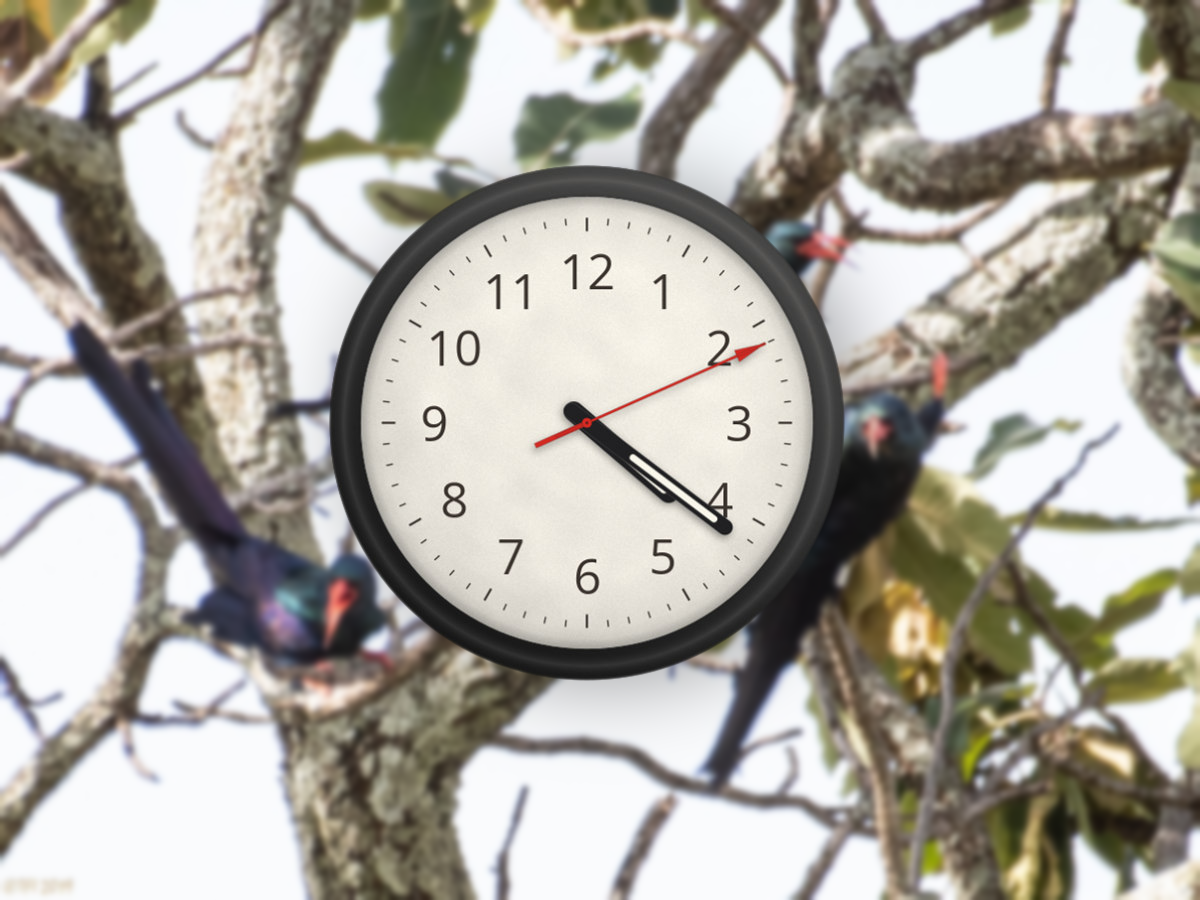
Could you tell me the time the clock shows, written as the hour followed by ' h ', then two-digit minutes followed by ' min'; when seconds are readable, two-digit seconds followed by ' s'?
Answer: 4 h 21 min 11 s
